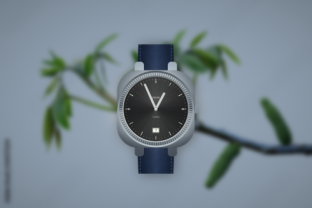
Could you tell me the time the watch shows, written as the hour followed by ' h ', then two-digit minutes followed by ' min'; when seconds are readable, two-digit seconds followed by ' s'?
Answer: 12 h 56 min
